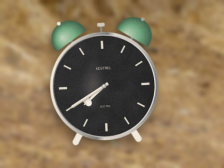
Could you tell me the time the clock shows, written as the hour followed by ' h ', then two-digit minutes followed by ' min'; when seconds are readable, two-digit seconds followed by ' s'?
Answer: 7 h 40 min
